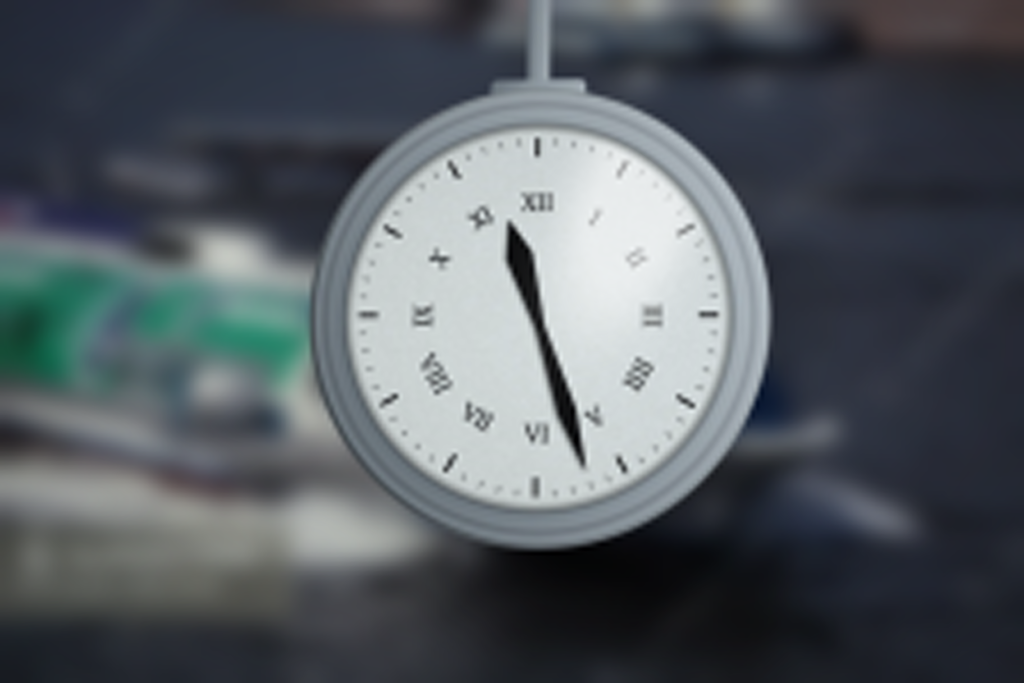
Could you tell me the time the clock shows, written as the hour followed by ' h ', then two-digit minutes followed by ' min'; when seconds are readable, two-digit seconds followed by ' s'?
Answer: 11 h 27 min
